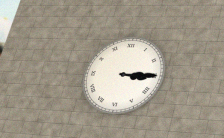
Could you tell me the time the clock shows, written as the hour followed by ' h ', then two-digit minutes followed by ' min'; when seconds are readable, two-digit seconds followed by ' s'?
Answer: 3 h 15 min
